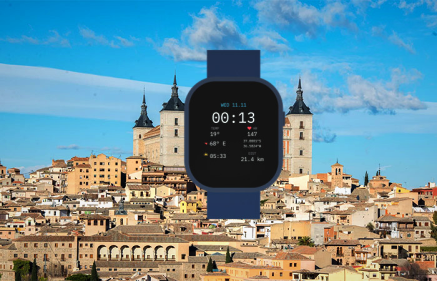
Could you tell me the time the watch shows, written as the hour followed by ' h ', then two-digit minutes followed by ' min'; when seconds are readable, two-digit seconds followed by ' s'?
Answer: 0 h 13 min
